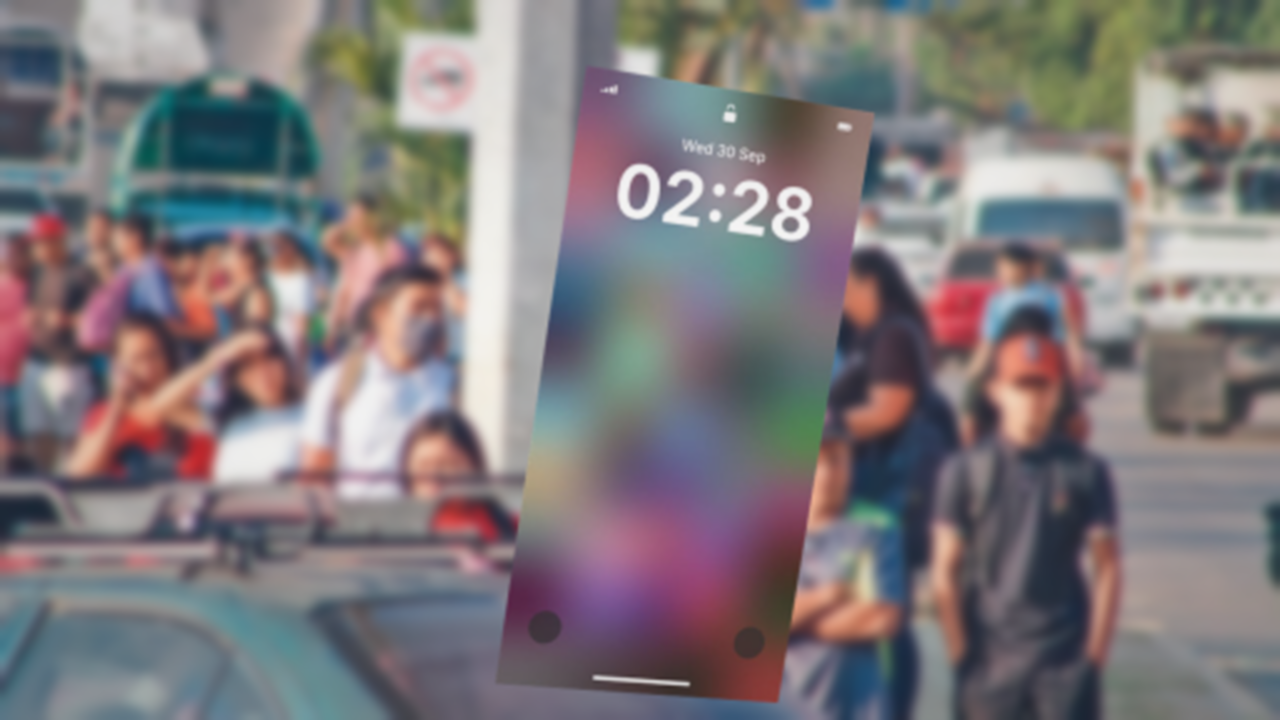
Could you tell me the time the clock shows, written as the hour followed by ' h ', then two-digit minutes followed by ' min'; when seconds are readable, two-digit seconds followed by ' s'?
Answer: 2 h 28 min
